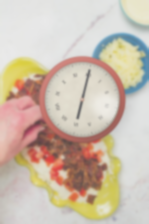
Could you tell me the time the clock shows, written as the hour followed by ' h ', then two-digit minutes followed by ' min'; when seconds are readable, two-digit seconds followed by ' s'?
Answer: 6 h 00 min
